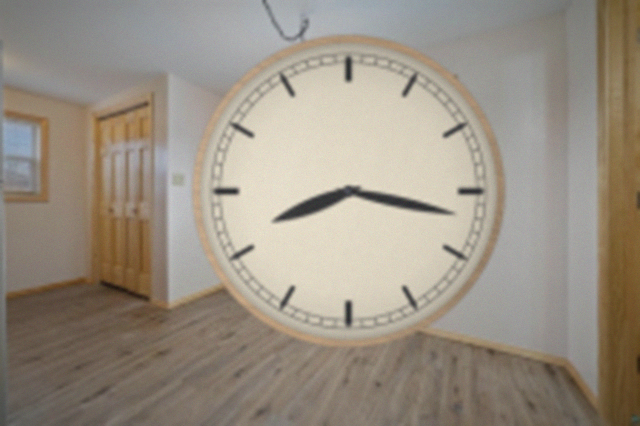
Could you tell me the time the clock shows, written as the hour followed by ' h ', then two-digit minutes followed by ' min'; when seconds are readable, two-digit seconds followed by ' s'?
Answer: 8 h 17 min
